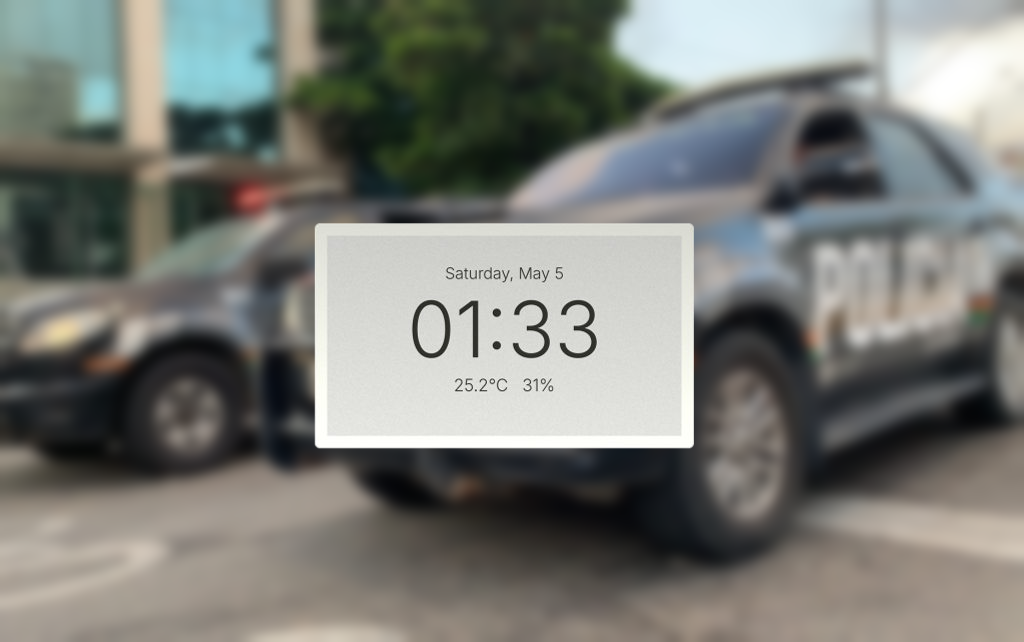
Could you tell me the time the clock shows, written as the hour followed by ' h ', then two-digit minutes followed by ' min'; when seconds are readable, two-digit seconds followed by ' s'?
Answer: 1 h 33 min
